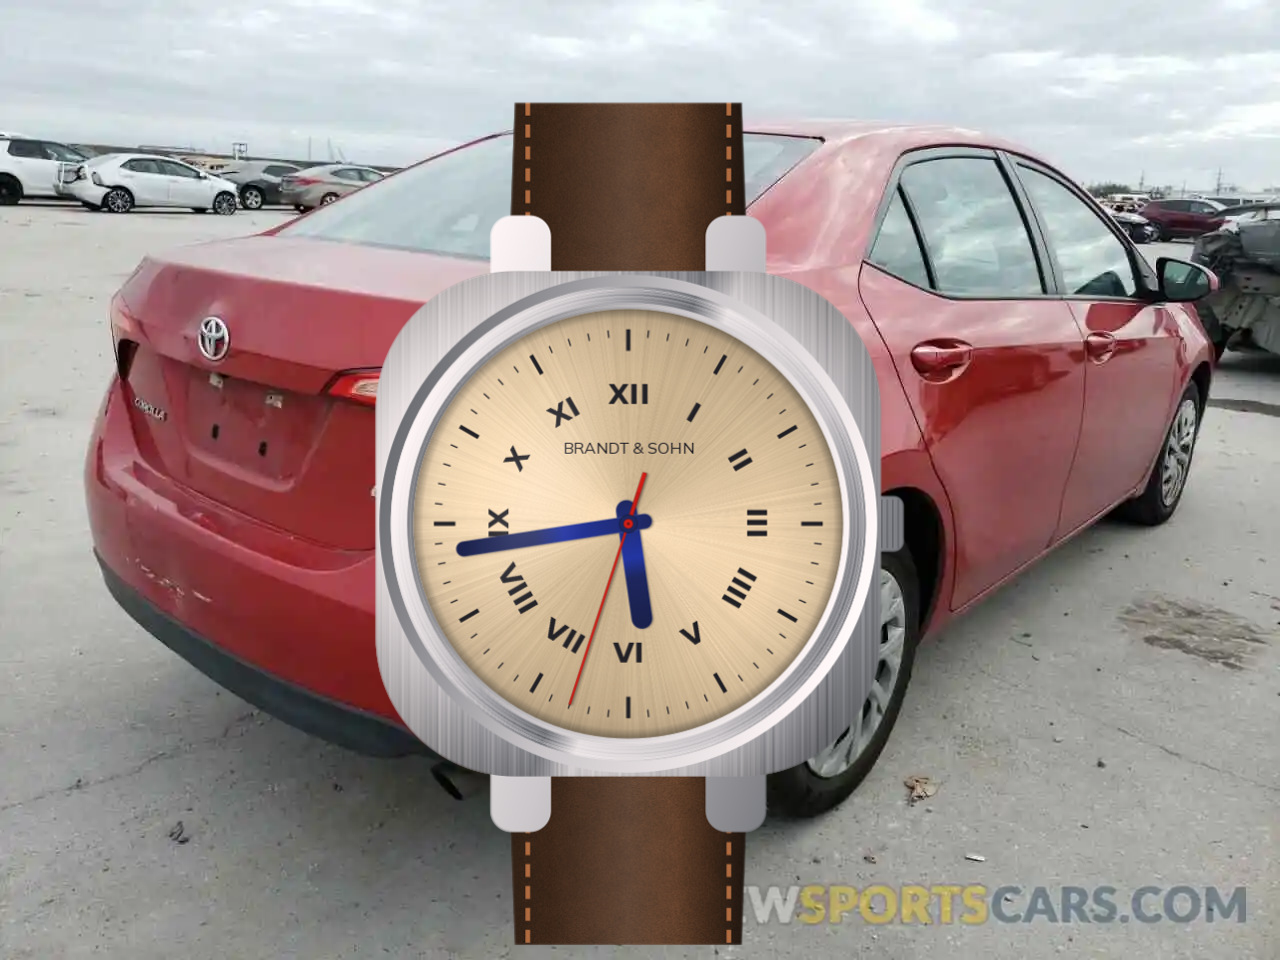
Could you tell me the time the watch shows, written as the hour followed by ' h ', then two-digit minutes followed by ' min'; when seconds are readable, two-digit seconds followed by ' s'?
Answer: 5 h 43 min 33 s
